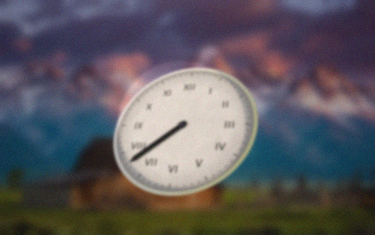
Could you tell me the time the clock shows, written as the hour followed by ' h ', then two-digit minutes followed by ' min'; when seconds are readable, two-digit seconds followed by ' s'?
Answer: 7 h 38 min
